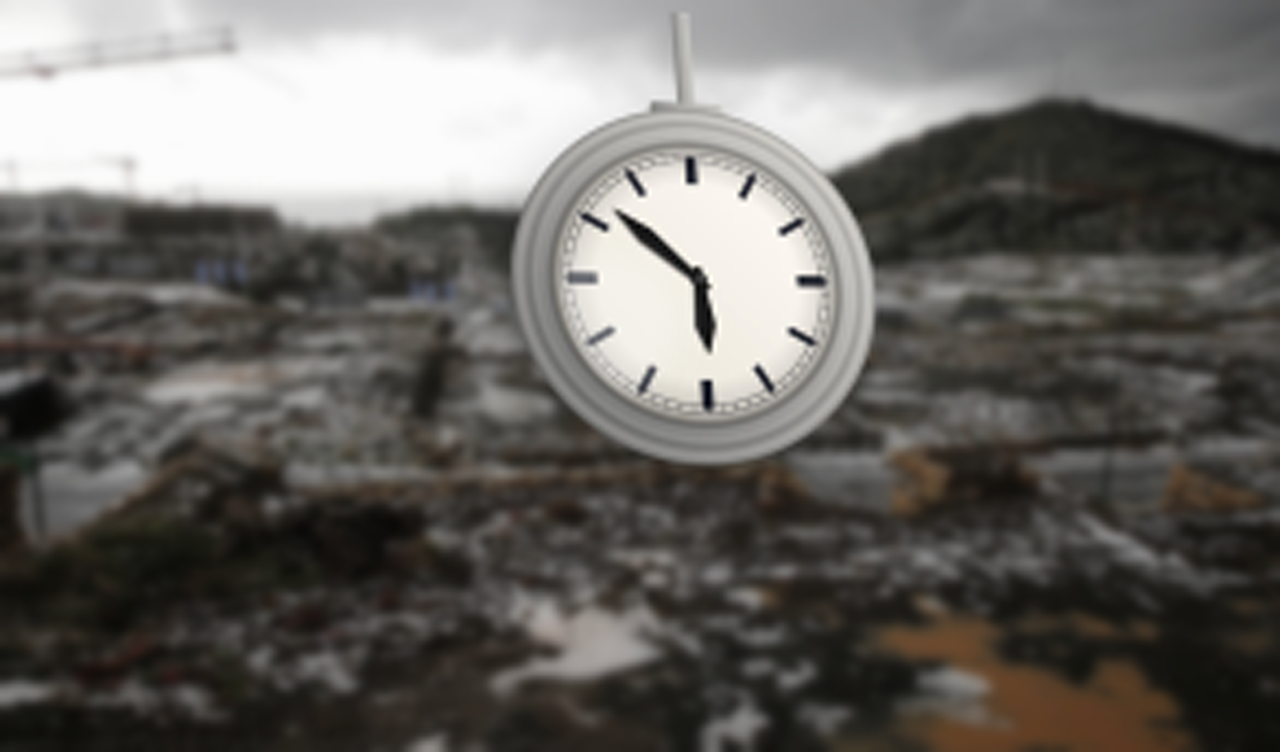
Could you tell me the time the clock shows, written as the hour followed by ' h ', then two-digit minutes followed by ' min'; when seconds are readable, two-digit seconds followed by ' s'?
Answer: 5 h 52 min
